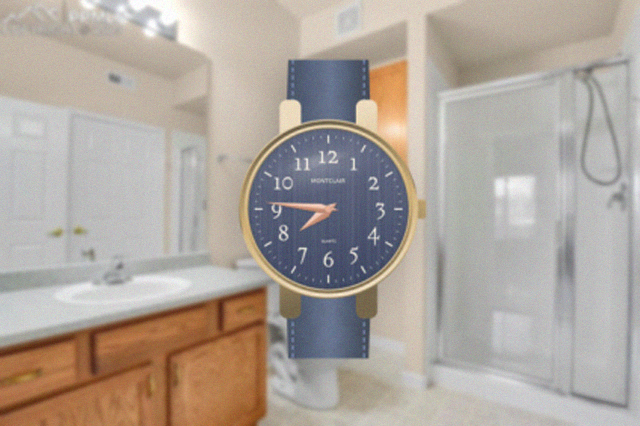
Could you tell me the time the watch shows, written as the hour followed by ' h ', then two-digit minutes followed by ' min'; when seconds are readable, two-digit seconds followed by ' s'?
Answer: 7 h 46 min
